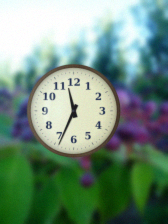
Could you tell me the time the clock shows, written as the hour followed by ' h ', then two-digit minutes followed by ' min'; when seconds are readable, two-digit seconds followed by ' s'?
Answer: 11 h 34 min
